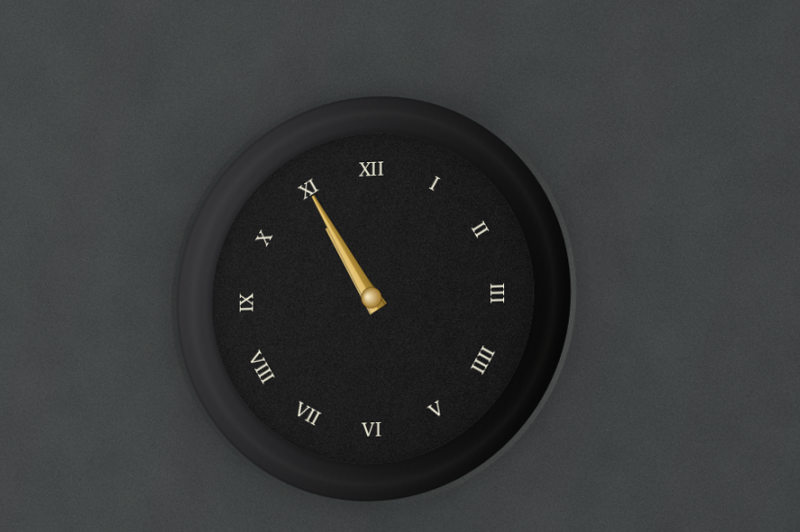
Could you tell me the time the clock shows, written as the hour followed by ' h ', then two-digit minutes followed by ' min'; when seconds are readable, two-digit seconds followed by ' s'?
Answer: 10 h 55 min
